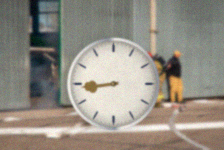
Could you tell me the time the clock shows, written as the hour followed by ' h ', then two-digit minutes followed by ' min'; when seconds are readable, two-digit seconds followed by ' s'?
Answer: 8 h 44 min
